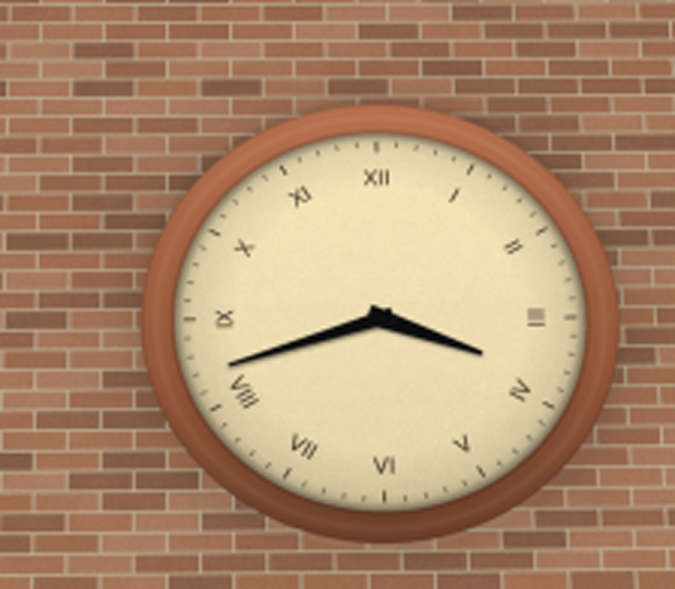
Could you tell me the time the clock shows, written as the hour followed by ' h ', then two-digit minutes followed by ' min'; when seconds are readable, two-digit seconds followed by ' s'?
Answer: 3 h 42 min
